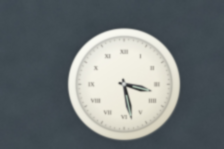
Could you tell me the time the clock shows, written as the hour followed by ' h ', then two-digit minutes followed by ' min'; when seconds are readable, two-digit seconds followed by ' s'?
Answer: 3 h 28 min
